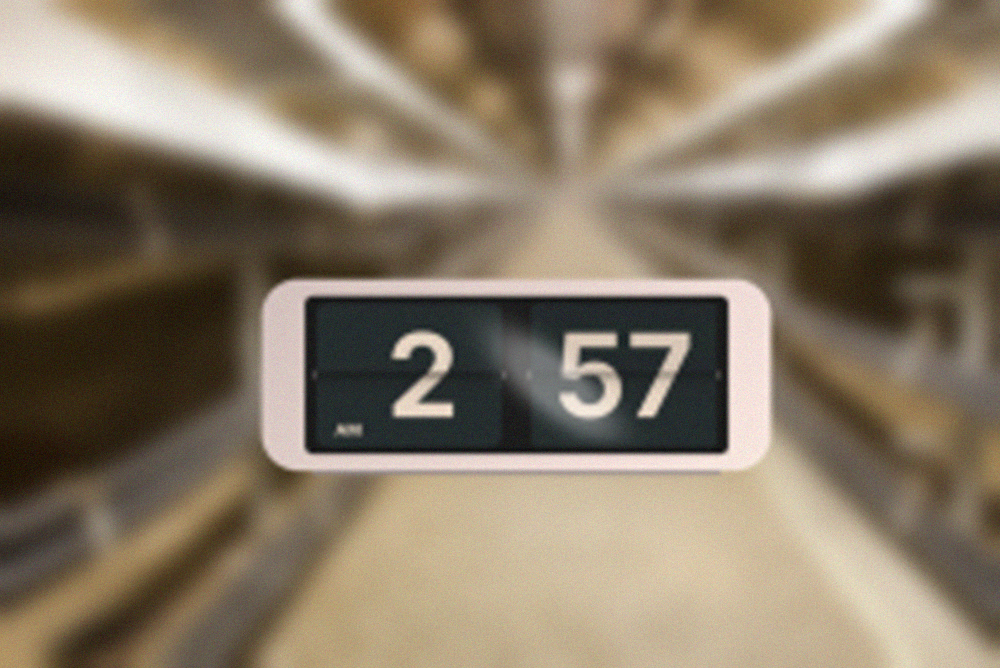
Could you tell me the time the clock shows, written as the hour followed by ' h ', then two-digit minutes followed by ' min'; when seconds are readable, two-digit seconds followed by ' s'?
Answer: 2 h 57 min
